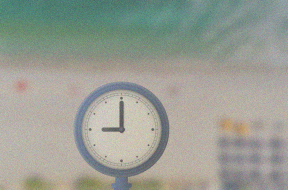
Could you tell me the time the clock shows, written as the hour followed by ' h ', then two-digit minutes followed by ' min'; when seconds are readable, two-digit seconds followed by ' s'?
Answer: 9 h 00 min
